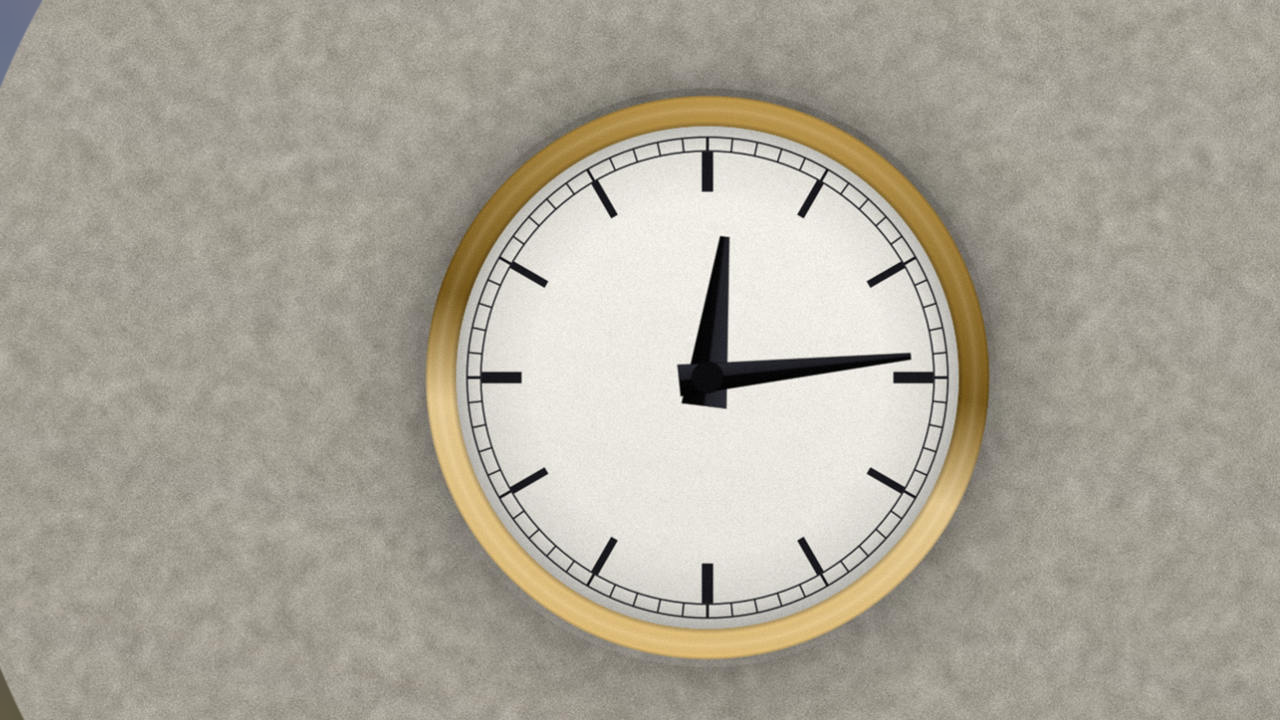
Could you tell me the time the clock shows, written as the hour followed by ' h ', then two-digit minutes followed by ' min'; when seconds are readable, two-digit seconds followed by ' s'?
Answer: 12 h 14 min
